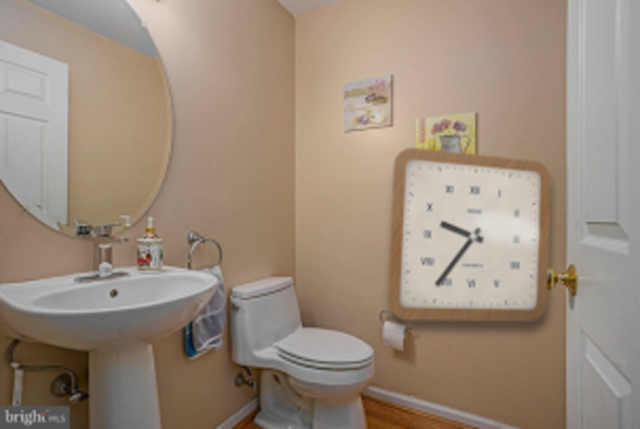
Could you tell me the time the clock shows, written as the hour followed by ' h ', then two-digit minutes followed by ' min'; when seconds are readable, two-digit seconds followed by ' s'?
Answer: 9 h 36 min
